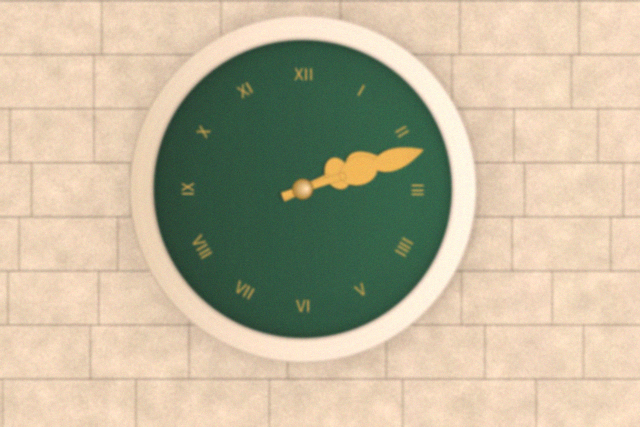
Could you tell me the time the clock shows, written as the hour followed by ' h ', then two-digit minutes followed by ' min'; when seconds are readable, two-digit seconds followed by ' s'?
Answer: 2 h 12 min
